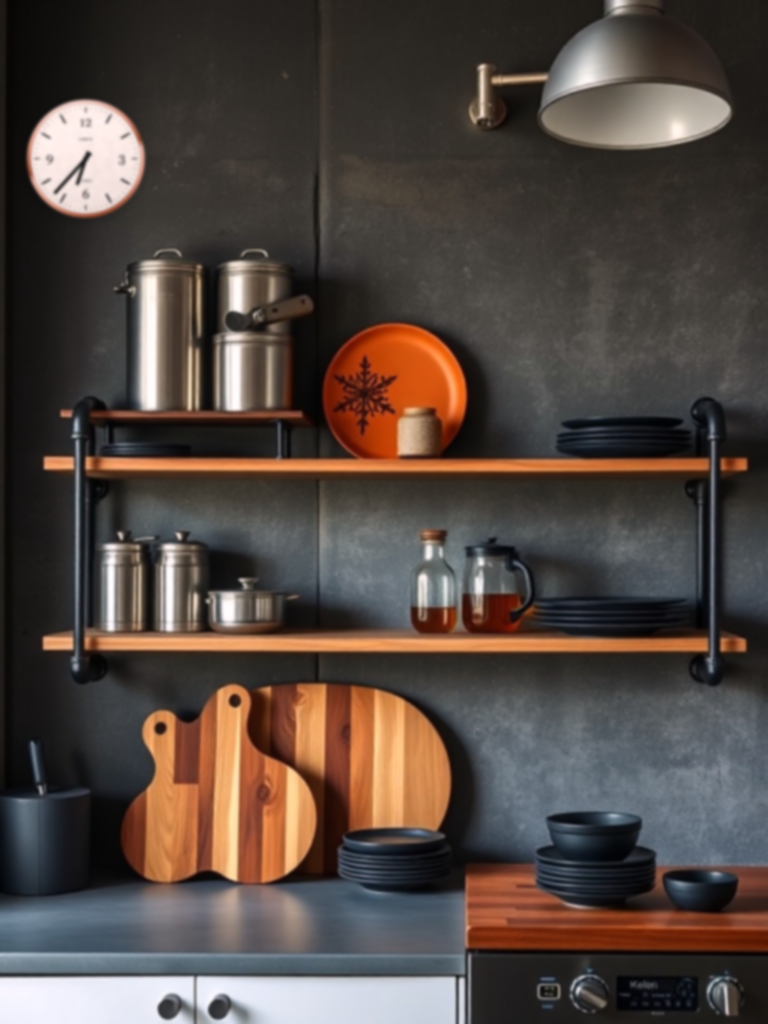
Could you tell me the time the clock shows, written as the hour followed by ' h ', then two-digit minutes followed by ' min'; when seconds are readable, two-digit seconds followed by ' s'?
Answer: 6 h 37 min
